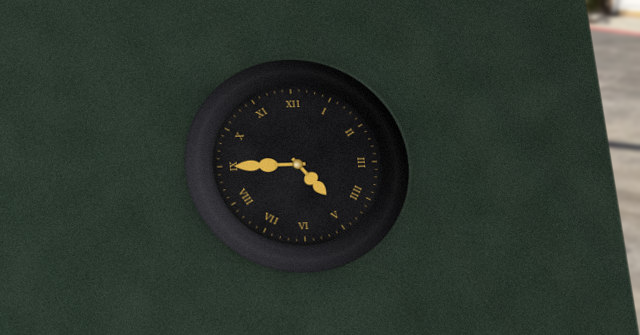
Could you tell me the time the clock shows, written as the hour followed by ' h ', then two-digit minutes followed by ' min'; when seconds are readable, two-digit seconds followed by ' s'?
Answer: 4 h 45 min
